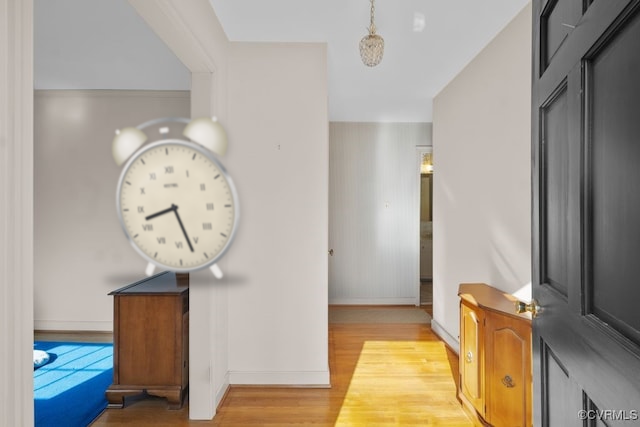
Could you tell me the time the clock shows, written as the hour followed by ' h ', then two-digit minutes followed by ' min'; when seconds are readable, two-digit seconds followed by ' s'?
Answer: 8 h 27 min
